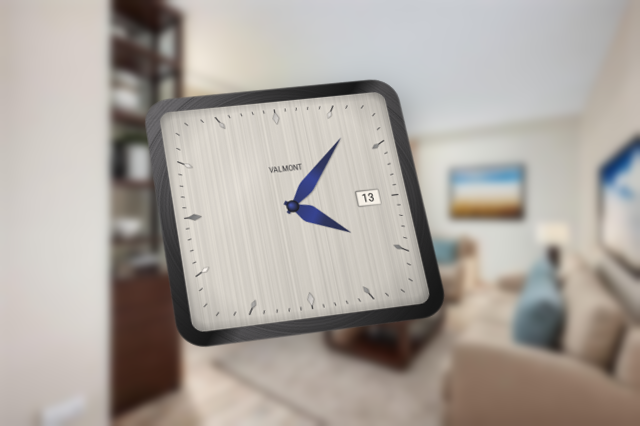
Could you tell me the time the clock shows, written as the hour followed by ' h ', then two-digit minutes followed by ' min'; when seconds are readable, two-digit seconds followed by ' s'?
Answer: 4 h 07 min
